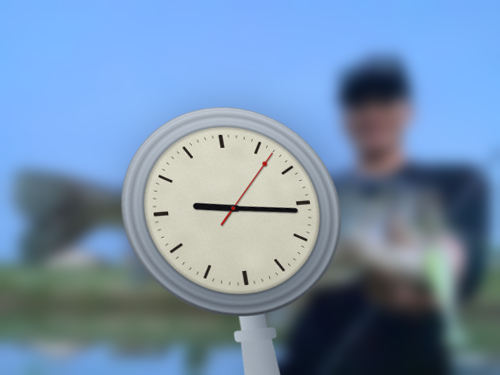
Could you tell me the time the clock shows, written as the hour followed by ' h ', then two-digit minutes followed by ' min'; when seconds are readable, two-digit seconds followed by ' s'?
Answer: 9 h 16 min 07 s
